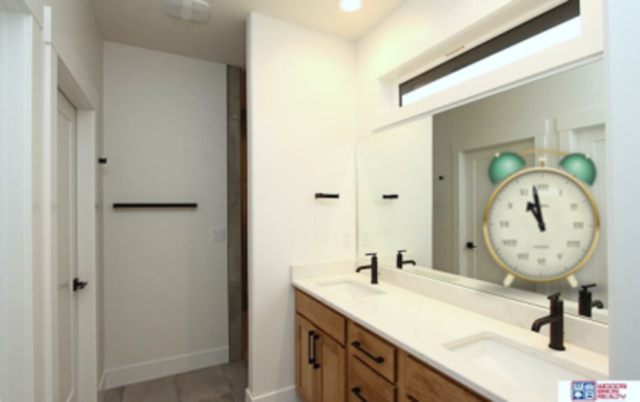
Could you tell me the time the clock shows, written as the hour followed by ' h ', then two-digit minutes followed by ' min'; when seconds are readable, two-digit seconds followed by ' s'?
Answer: 10 h 58 min
